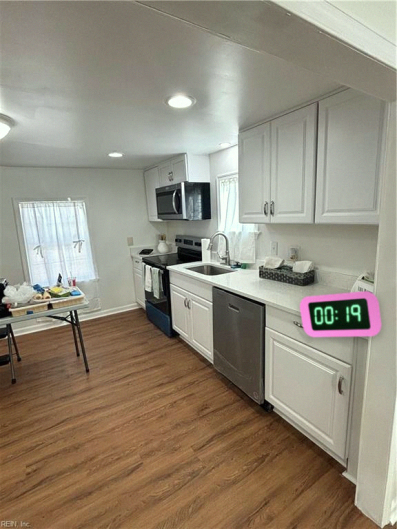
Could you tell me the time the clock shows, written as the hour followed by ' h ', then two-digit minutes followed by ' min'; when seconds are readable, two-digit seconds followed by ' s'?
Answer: 0 h 19 min
